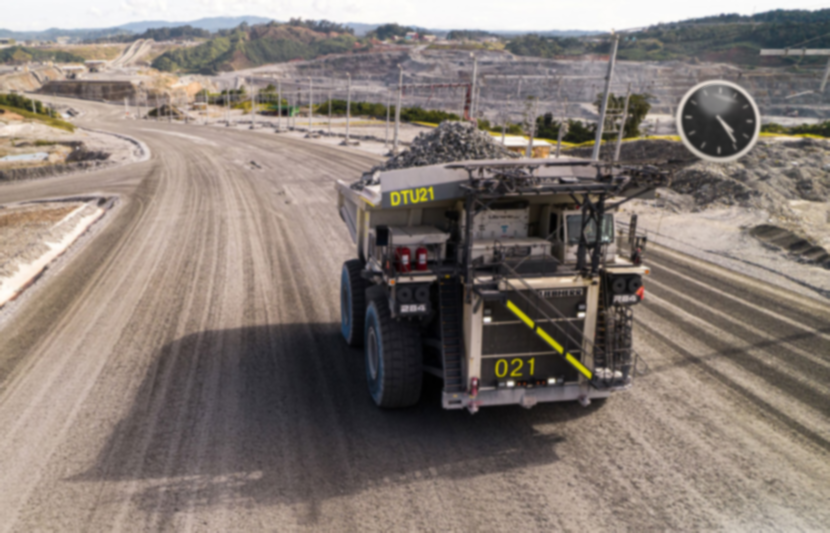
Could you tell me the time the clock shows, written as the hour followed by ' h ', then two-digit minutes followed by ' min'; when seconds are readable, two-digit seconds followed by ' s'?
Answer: 4 h 24 min
